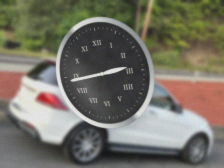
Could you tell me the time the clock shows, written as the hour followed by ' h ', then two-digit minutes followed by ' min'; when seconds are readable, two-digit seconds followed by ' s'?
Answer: 2 h 44 min
